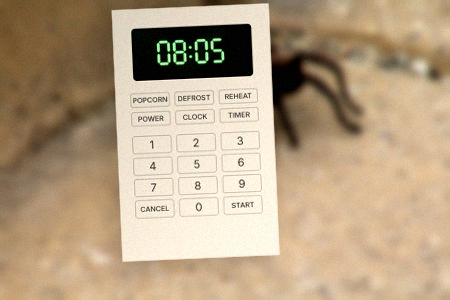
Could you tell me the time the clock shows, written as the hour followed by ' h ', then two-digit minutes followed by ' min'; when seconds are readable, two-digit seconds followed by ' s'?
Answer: 8 h 05 min
